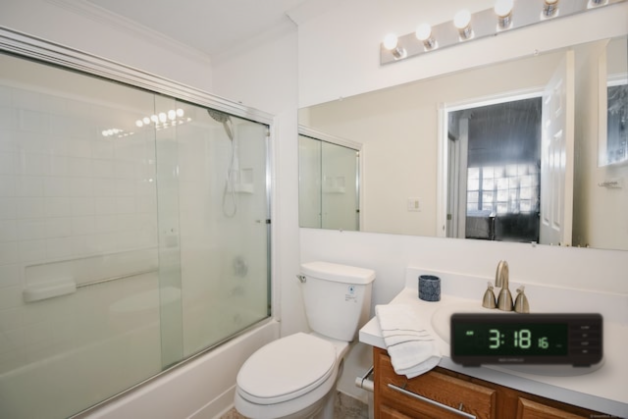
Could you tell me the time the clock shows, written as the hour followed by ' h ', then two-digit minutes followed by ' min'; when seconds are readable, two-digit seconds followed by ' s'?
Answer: 3 h 18 min
